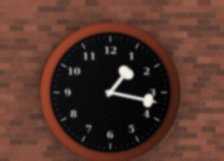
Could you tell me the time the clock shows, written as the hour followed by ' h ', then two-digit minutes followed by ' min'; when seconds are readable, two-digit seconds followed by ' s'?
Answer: 1 h 17 min
